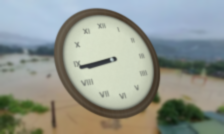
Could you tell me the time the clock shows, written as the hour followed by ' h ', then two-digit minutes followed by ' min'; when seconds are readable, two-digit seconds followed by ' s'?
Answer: 8 h 44 min
